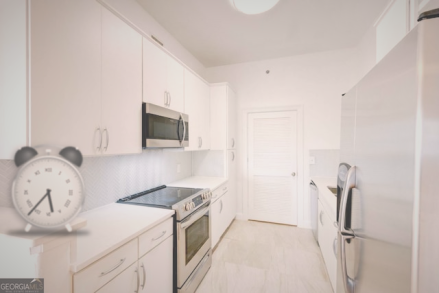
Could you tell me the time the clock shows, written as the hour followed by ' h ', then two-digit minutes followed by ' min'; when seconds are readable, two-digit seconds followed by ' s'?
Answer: 5 h 37 min
